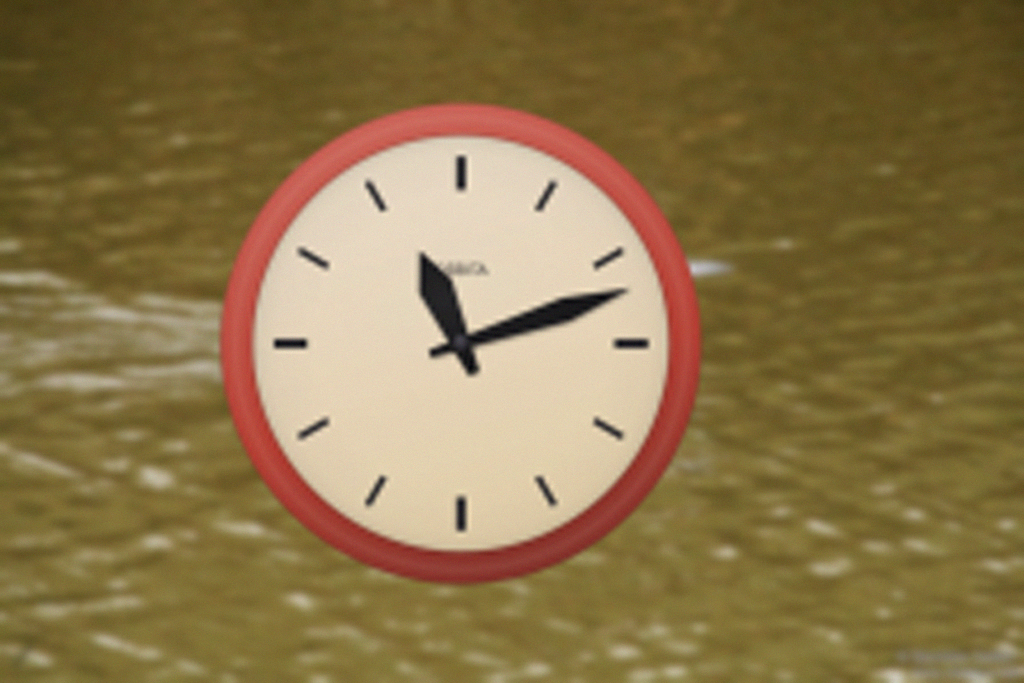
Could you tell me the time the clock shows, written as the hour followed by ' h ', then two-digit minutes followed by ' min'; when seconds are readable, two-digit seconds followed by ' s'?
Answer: 11 h 12 min
